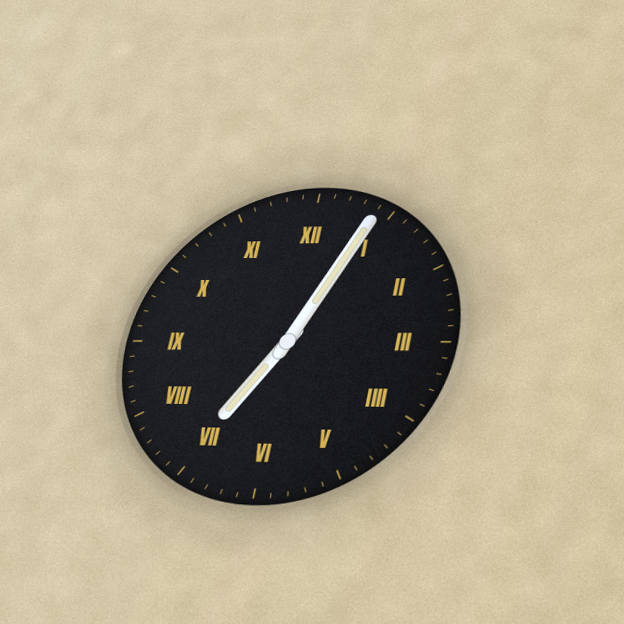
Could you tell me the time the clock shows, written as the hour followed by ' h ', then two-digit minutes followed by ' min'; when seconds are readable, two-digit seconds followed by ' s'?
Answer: 7 h 04 min
